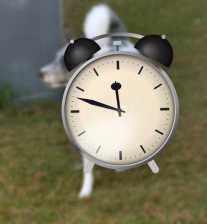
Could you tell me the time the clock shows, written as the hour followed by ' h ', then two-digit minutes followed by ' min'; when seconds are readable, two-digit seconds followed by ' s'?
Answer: 11 h 48 min
